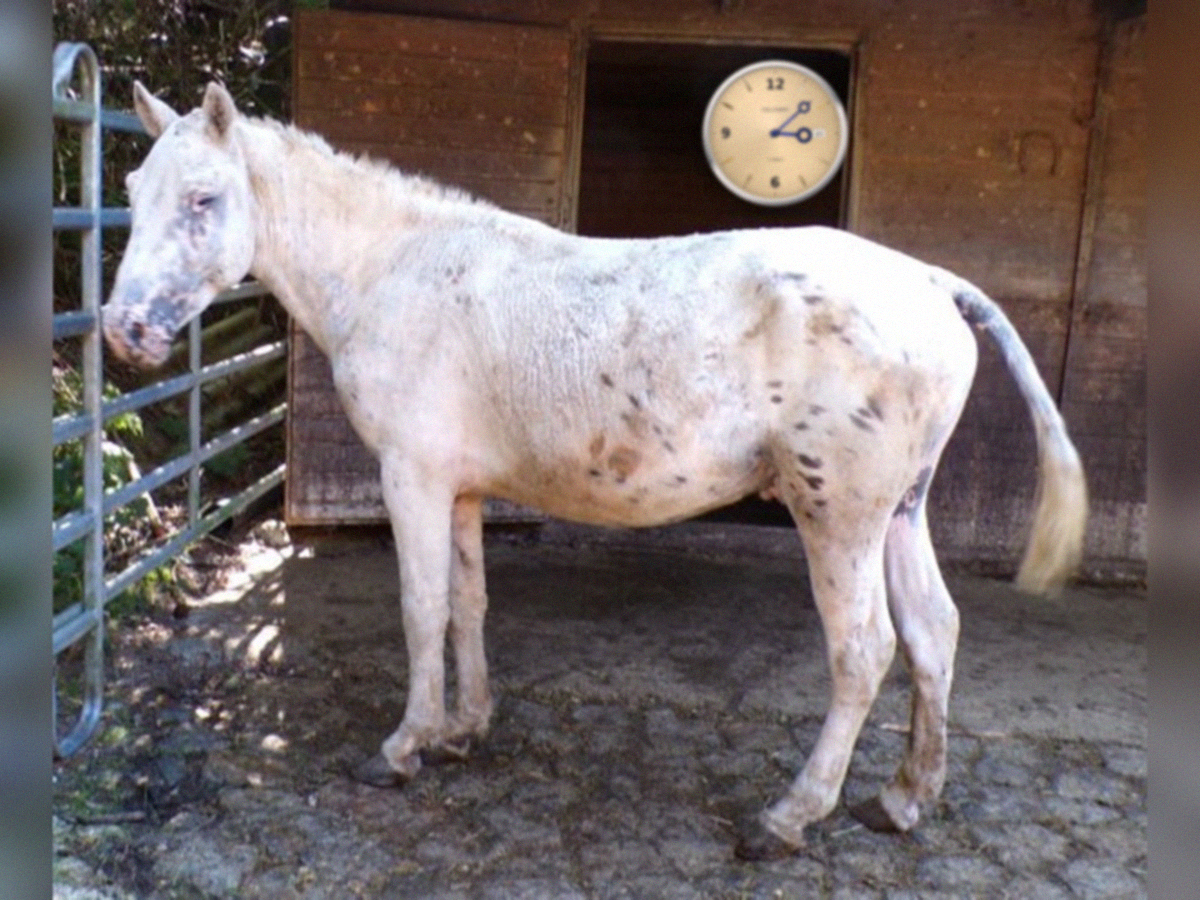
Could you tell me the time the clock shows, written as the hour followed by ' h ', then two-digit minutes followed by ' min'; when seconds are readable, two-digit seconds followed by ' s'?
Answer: 3 h 08 min
